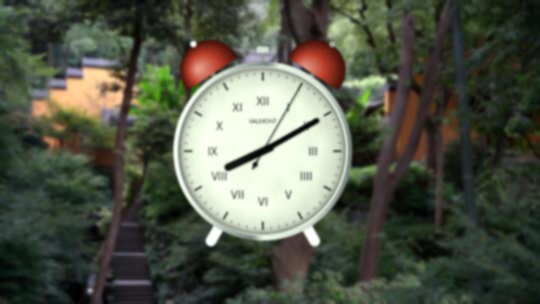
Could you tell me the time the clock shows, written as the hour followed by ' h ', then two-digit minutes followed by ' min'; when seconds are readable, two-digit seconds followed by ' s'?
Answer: 8 h 10 min 05 s
